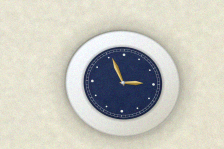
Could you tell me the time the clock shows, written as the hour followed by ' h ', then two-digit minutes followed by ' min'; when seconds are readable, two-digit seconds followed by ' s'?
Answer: 2 h 56 min
